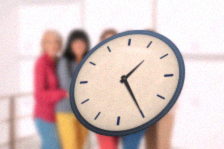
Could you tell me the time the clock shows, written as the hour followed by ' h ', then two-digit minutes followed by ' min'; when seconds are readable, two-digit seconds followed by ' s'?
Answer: 1 h 25 min
